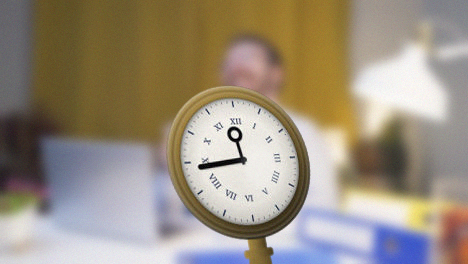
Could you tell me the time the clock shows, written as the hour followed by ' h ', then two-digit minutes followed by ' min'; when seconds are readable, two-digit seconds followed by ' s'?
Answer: 11 h 44 min
